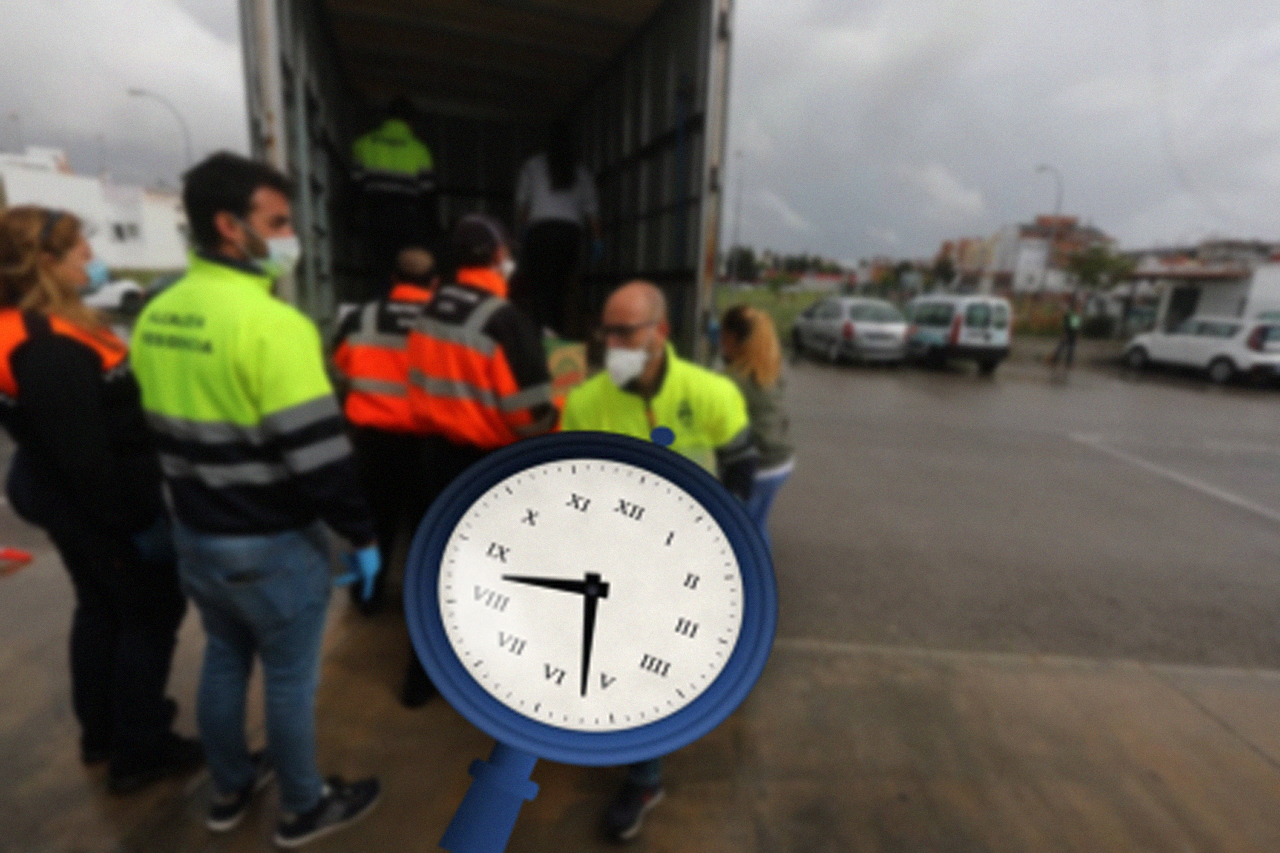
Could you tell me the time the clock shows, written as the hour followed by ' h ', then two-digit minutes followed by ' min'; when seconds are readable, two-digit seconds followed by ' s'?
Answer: 8 h 27 min
